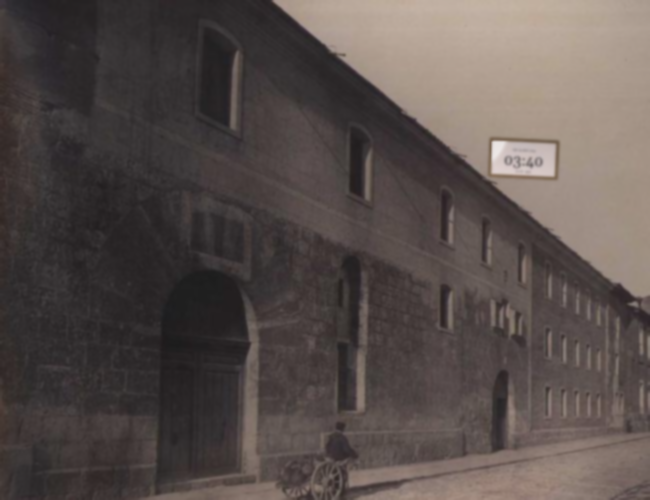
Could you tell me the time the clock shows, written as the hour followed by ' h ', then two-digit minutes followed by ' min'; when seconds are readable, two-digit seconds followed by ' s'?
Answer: 3 h 40 min
